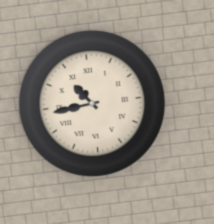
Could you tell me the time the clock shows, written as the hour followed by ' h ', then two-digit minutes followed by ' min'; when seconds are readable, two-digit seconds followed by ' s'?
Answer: 10 h 44 min
